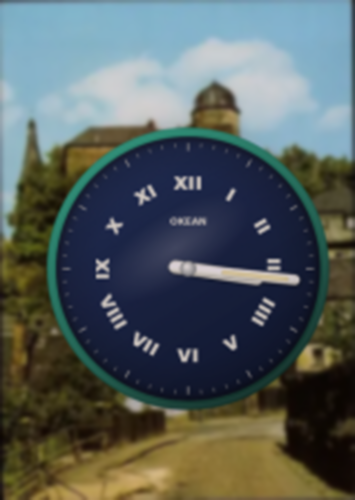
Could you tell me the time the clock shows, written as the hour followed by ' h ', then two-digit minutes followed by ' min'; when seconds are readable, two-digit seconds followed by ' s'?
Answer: 3 h 16 min
